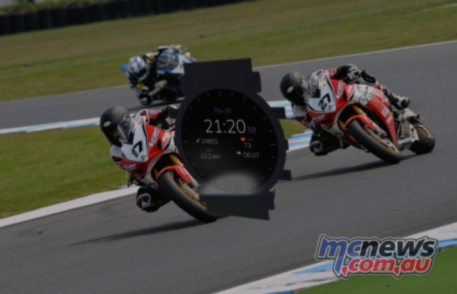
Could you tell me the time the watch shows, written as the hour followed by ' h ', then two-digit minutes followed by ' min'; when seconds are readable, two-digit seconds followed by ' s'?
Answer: 21 h 20 min
